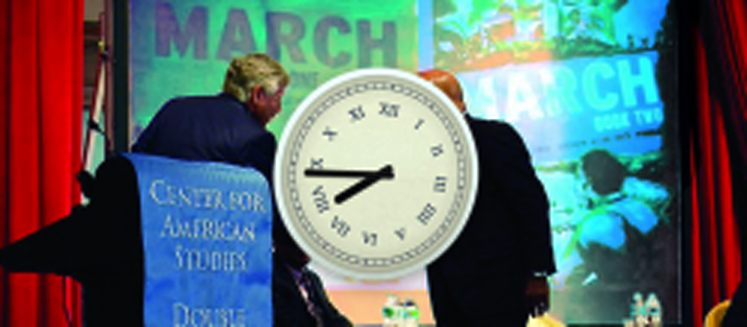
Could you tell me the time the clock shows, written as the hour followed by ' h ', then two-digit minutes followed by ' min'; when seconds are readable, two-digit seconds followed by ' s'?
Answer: 7 h 44 min
